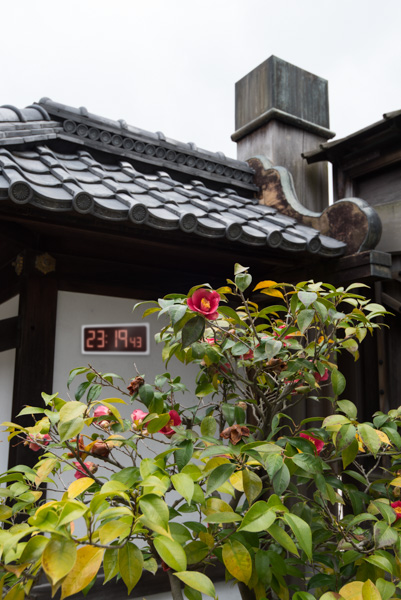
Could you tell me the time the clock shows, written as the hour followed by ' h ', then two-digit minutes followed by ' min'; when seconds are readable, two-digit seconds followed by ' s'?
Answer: 23 h 19 min
